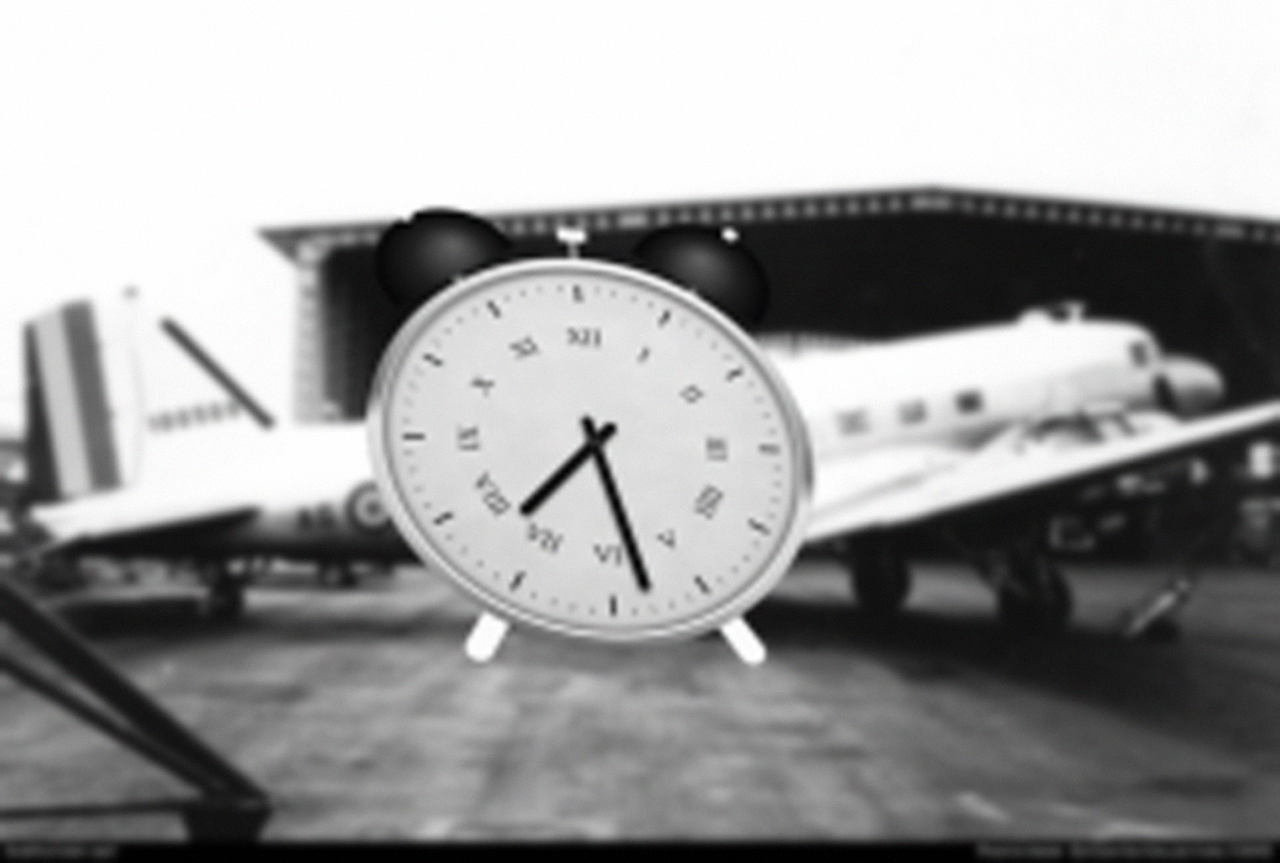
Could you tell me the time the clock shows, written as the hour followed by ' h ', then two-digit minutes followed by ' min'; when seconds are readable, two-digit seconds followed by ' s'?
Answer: 7 h 28 min
